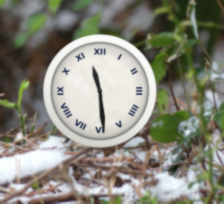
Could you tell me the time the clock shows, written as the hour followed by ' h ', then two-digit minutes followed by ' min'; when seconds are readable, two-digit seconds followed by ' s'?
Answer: 11 h 29 min
